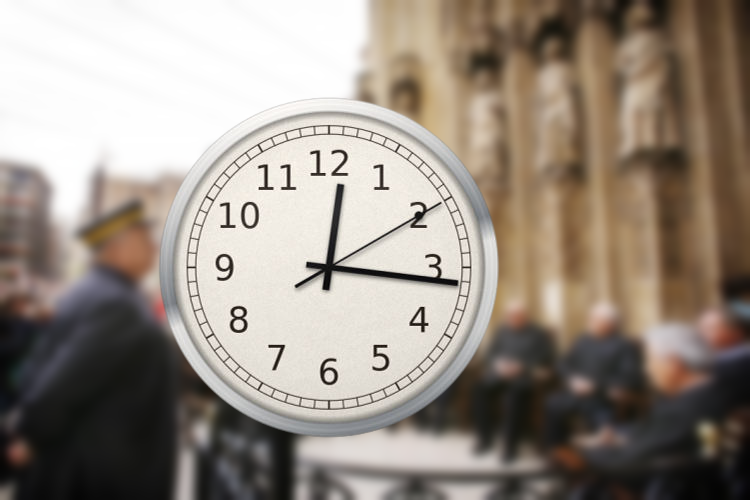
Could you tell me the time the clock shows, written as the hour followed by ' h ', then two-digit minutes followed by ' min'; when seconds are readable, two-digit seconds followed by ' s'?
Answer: 12 h 16 min 10 s
